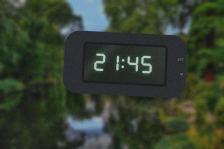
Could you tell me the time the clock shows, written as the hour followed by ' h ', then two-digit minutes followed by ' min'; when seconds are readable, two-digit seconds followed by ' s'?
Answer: 21 h 45 min
